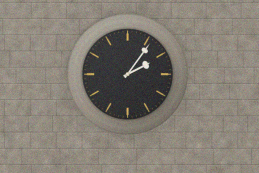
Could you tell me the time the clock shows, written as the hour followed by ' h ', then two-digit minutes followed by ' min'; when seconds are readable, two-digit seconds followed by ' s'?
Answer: 2 h 06 min
